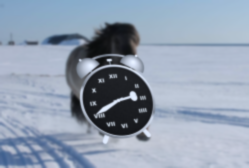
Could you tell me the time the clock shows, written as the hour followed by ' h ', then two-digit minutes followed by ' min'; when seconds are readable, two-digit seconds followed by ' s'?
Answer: 2 h 41 min
